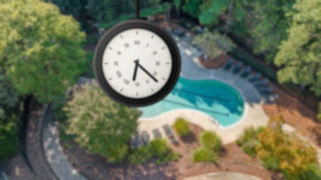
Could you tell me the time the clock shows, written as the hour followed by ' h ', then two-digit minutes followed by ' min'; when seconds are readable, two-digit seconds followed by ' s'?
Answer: 6 h 22 min
